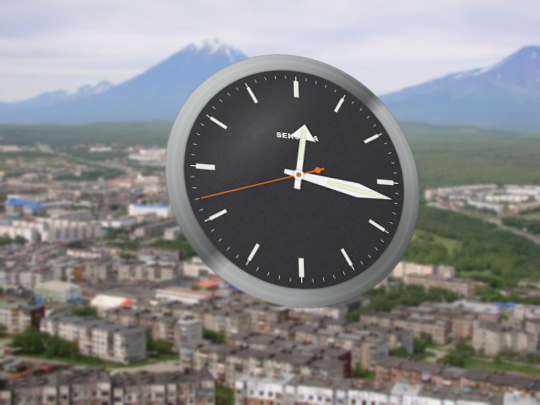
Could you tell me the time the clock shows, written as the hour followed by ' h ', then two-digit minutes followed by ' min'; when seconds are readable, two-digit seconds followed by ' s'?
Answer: 12 h 16 min 42 s
